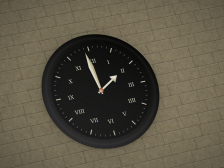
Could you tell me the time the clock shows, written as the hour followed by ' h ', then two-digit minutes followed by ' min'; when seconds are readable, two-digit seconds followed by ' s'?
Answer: 1 h 59 min
